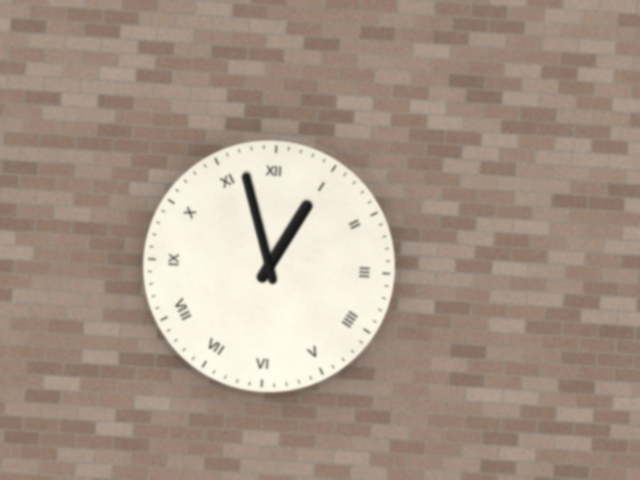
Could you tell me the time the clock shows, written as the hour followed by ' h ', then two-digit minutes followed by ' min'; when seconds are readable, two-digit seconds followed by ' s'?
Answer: 12 h 57 min
